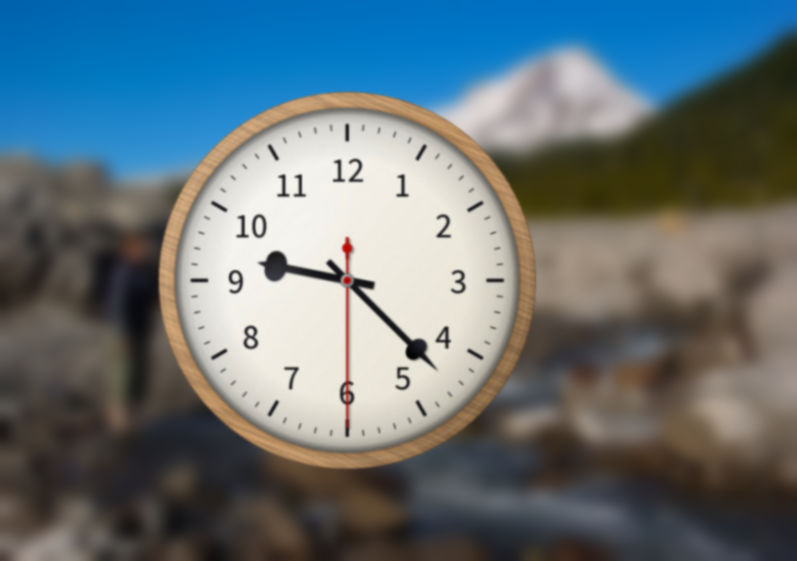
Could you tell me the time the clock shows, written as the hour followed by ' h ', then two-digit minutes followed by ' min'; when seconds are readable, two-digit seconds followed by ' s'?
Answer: 9 h 22 min 30 s
